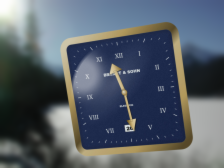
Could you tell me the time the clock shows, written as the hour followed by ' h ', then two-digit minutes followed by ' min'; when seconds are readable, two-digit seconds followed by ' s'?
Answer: 11 h 29 min
